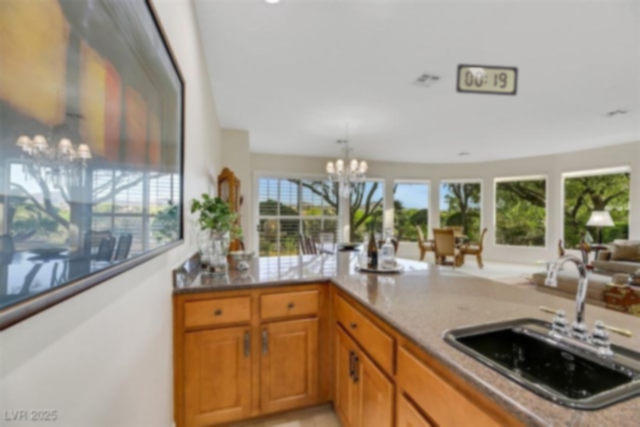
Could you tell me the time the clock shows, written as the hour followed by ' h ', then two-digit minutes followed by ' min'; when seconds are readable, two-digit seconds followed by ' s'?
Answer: 0 h 19 min
